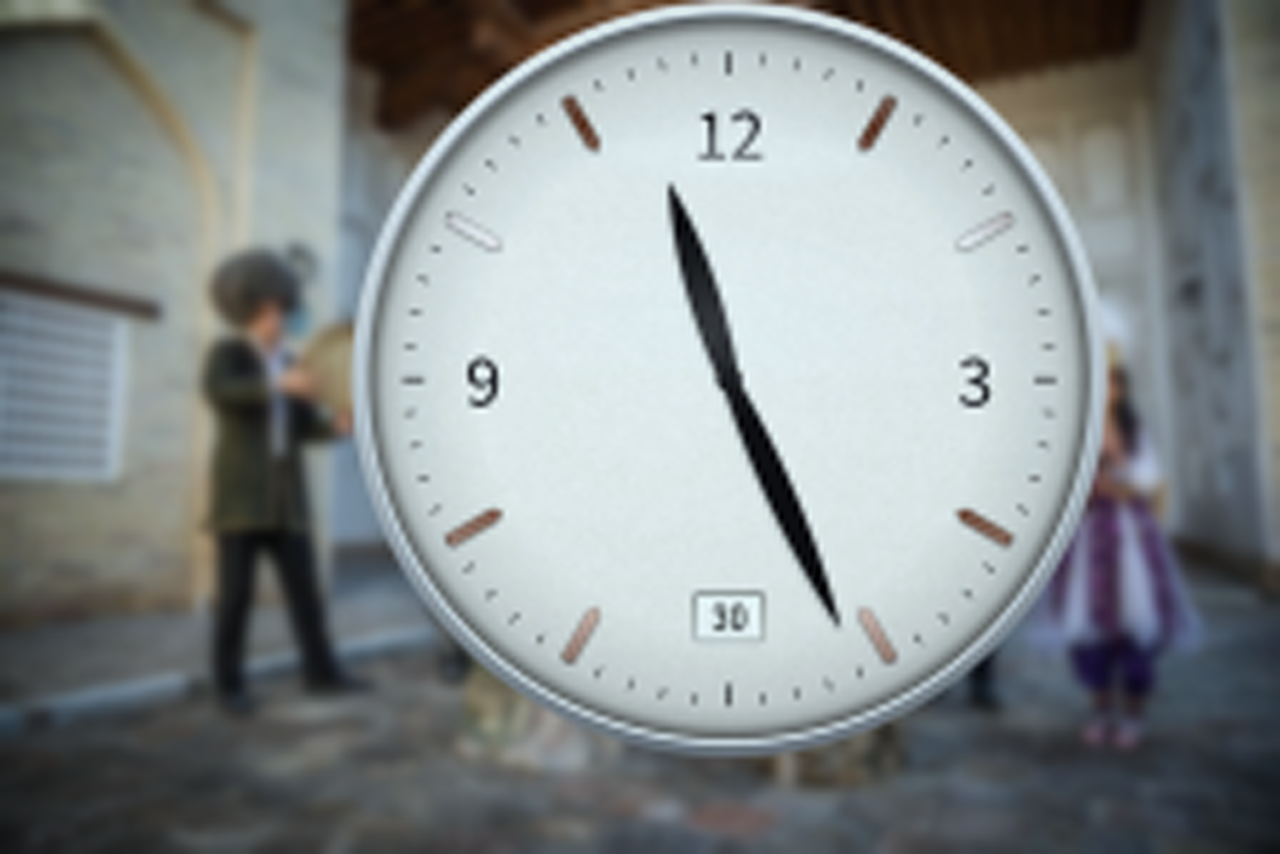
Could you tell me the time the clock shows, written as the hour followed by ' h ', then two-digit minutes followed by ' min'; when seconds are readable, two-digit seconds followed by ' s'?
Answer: 11 h 26 min
